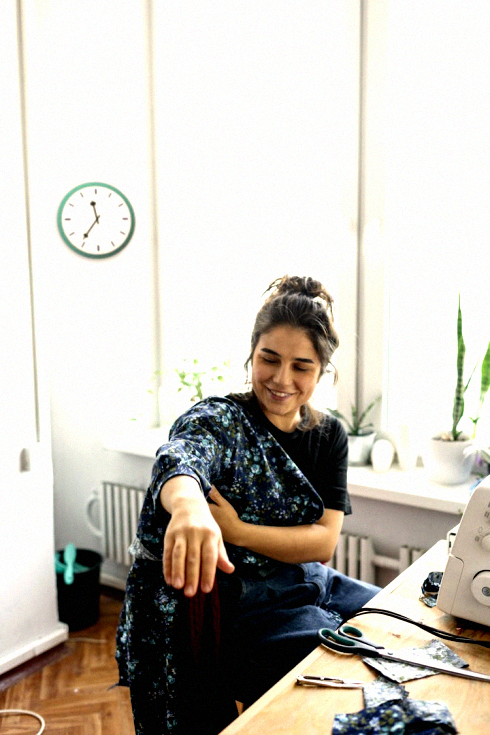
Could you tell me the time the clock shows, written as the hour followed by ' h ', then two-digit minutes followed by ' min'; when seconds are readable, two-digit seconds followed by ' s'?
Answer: 11 h 36 min
